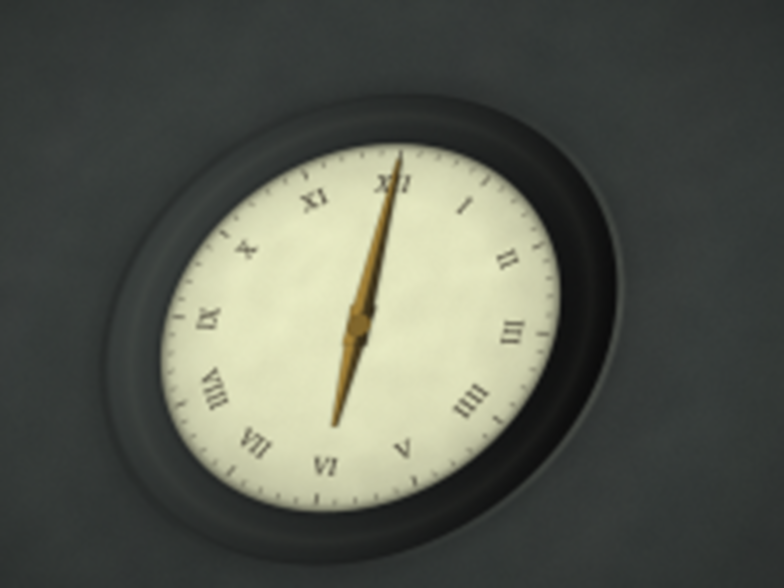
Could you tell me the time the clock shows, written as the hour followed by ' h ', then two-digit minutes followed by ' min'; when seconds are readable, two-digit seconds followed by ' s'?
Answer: 6 h 00 min
